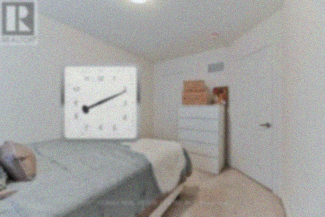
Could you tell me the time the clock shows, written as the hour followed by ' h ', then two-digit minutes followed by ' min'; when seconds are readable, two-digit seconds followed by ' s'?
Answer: 8 h 11 min
